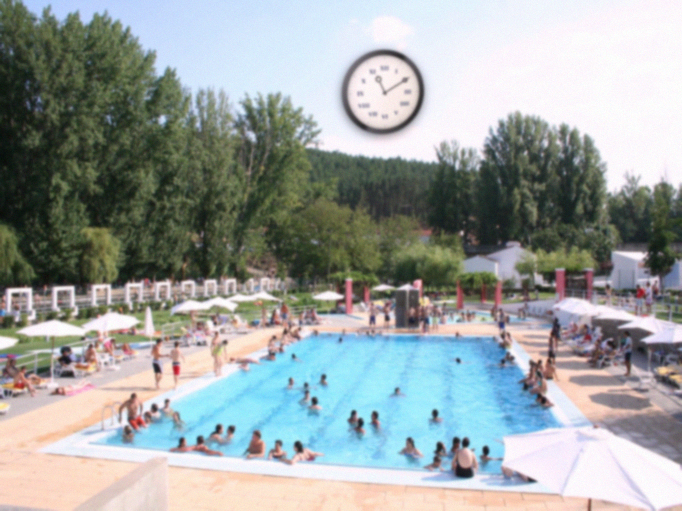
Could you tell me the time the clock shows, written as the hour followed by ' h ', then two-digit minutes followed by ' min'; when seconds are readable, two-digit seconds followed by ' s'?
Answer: 11 h 10 min
